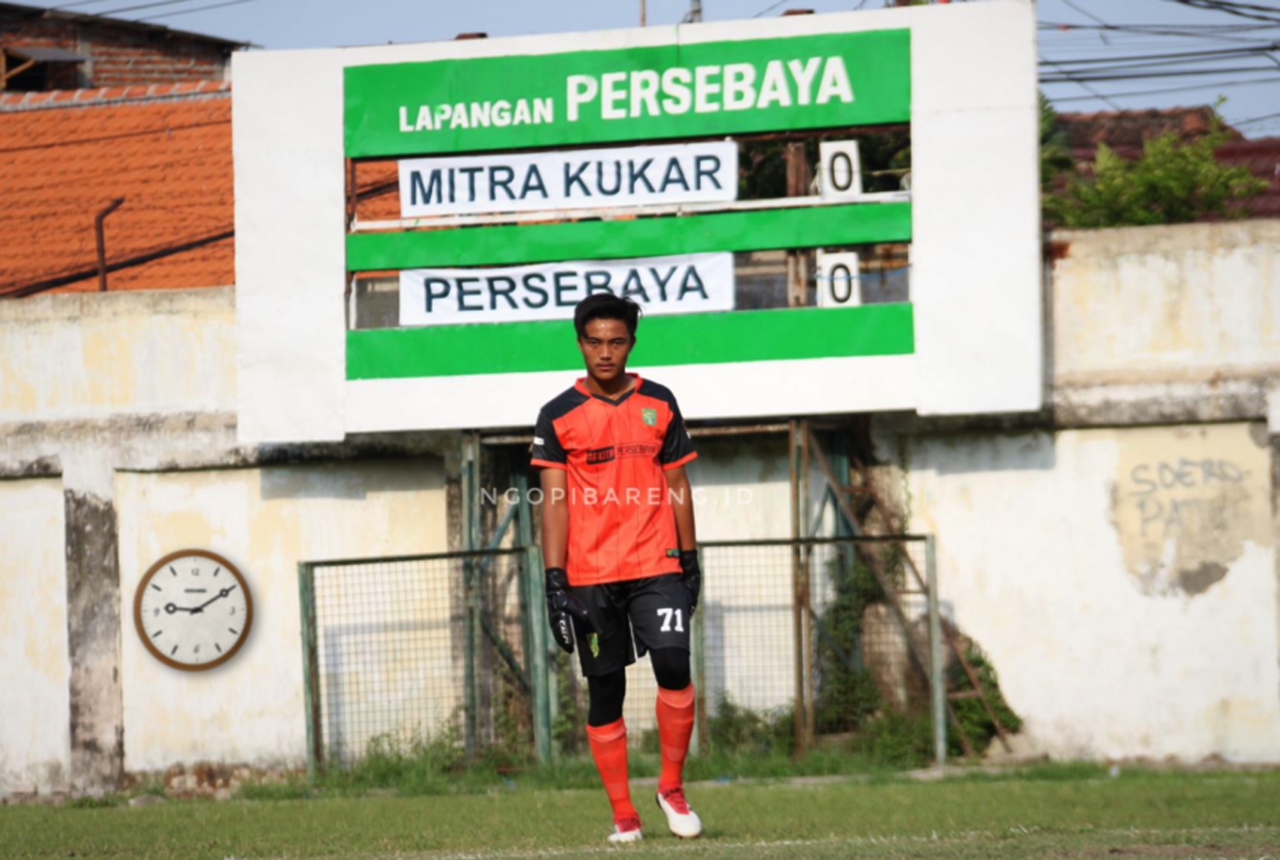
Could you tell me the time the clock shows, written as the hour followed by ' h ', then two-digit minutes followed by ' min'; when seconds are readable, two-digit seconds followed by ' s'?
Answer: 9 h 10 min
